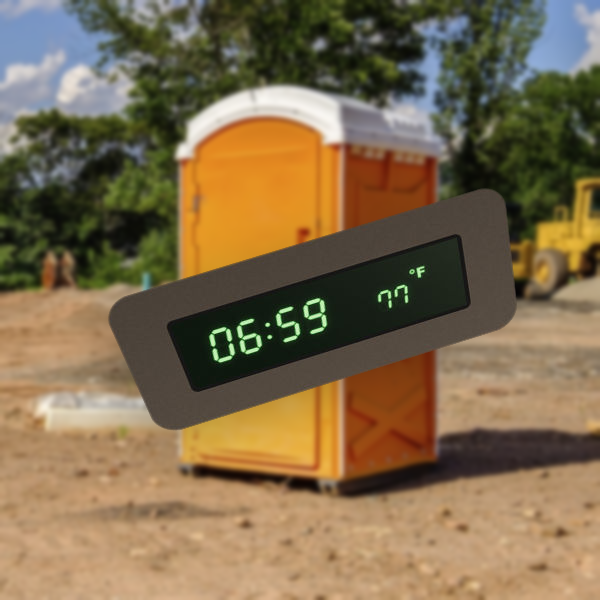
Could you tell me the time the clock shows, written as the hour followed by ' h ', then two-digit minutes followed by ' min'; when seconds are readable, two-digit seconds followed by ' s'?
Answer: 6 h 59 min
